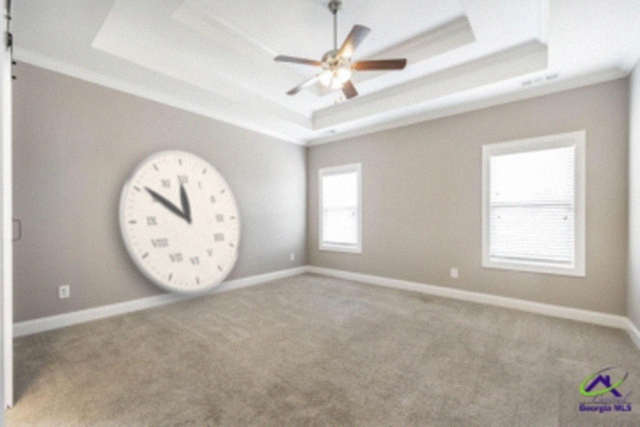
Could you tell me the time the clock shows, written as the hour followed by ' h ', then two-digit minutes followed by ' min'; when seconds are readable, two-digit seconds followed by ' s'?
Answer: 11 h 51 min
